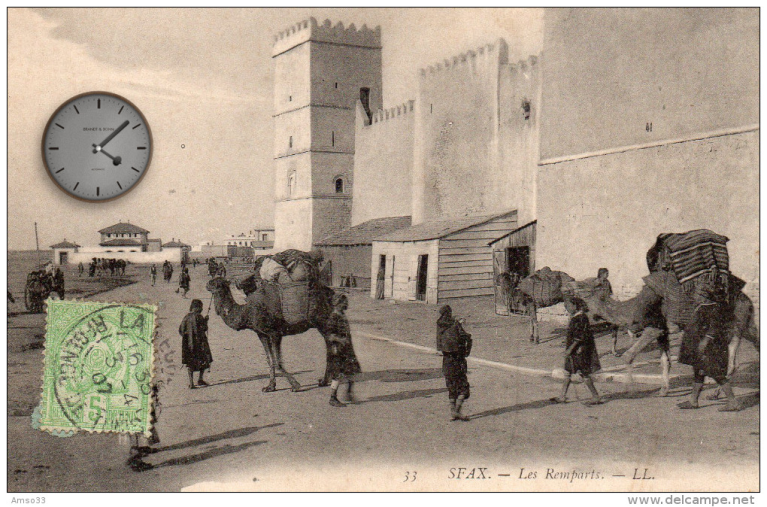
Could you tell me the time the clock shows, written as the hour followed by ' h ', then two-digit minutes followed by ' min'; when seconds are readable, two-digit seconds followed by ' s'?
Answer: 4 h 08 min
